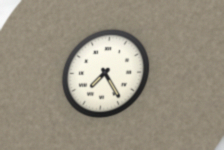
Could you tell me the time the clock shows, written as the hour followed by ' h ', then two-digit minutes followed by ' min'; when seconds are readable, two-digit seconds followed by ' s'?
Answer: 7 h 24 min
